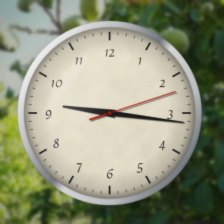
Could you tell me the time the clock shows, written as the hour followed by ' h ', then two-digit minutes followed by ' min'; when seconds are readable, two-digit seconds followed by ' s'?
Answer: 9 h 16 min 12 s
